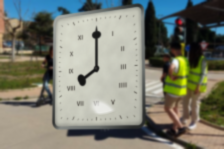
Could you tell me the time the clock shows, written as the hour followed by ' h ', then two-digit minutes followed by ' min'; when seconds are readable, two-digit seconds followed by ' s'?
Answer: 8 h 00 min
